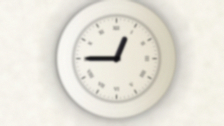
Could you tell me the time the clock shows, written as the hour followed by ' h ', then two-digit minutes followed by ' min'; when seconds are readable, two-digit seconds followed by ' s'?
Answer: 12 h 45 min
